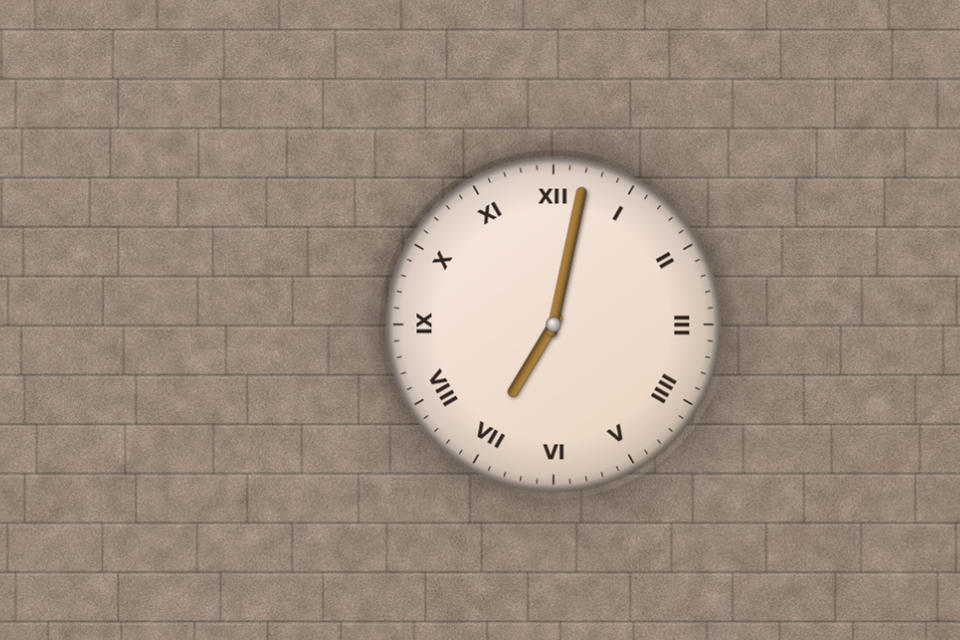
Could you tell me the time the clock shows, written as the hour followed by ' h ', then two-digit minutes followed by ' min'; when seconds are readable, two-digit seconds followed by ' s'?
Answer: 7 h 02 min
